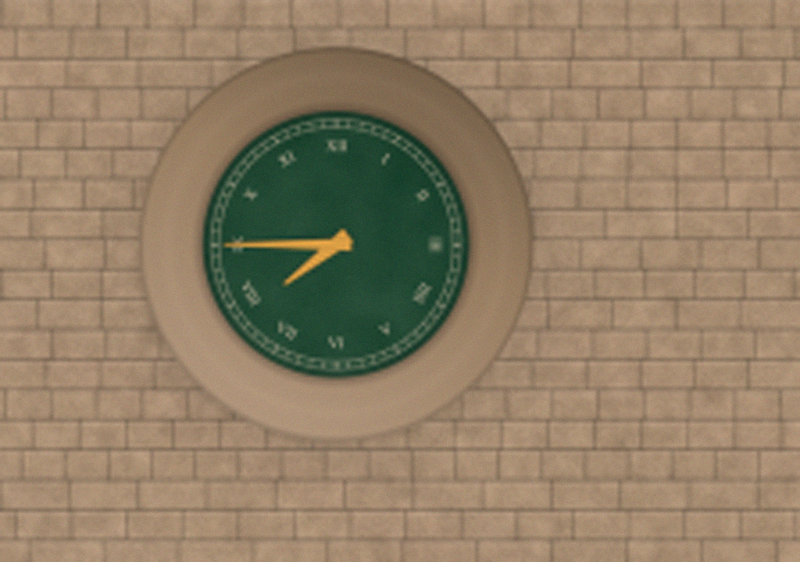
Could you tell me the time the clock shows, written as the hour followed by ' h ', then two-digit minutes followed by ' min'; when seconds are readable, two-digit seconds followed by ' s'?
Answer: 7 h 45 min
